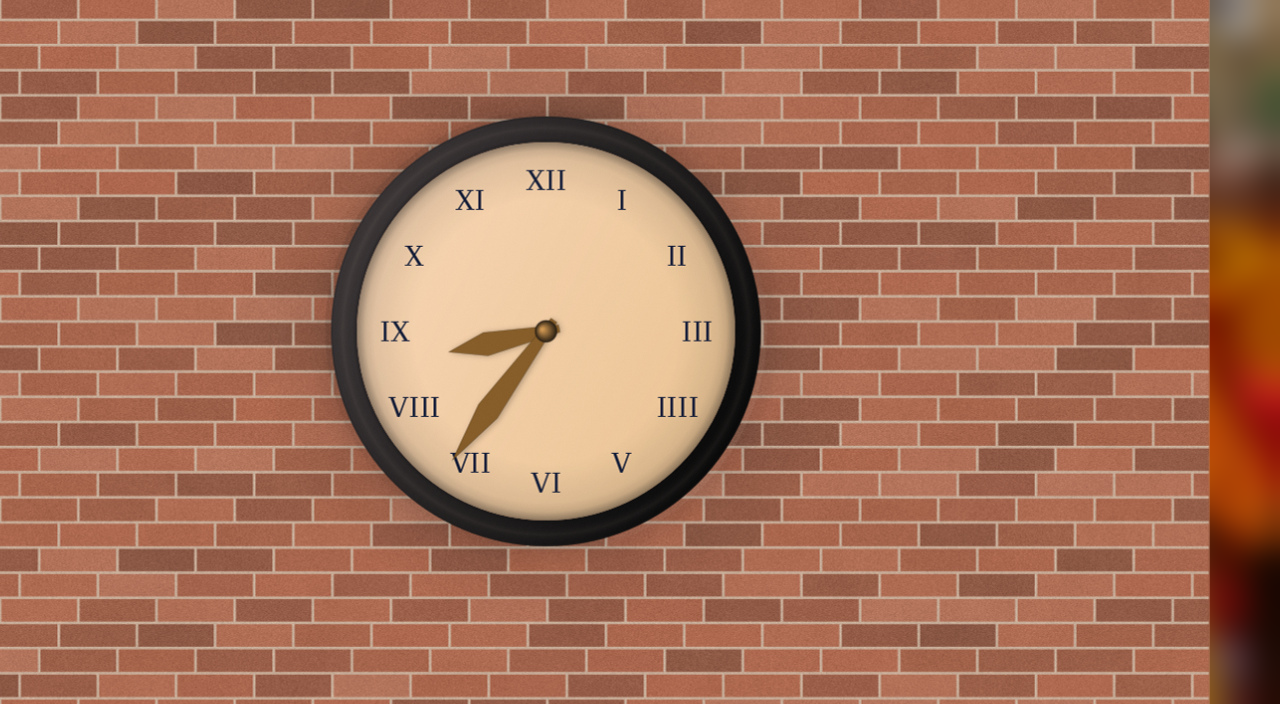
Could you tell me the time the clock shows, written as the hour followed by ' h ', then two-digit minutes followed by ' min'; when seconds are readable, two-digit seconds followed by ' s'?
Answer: 8 h 36 min
